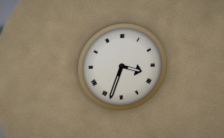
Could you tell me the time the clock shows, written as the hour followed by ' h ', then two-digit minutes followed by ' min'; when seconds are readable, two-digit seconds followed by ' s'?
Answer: 3 h 33 min
